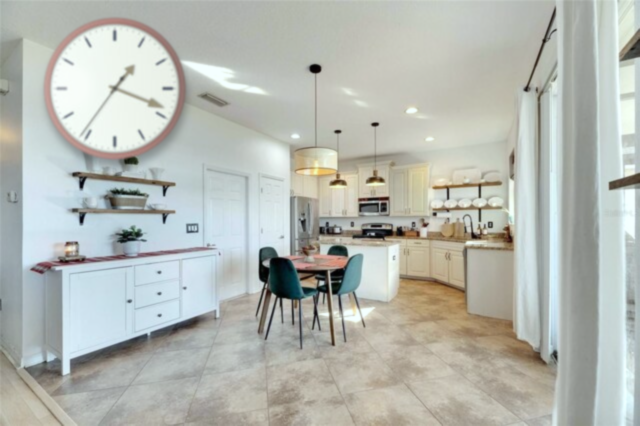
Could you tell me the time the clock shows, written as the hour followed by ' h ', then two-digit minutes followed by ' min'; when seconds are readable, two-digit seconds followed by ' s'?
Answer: 1 h 18 min 36 s
